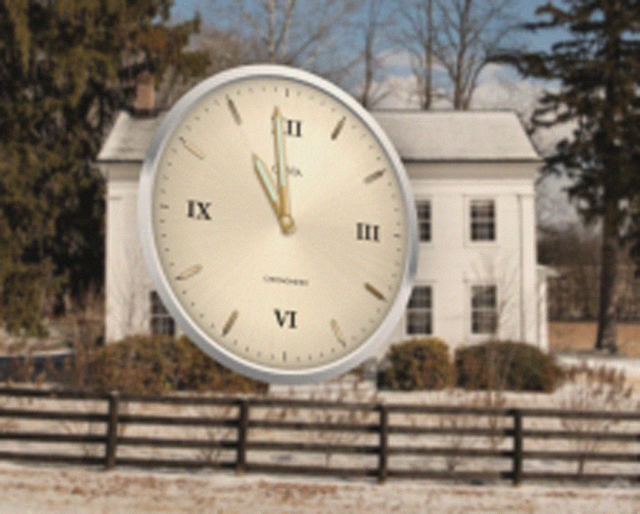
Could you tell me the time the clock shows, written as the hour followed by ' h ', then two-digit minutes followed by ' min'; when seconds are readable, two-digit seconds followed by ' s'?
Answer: 10 h 59 min
